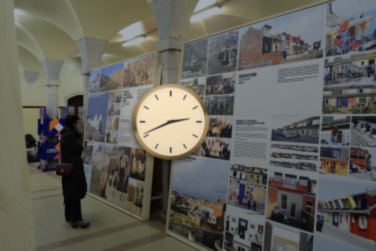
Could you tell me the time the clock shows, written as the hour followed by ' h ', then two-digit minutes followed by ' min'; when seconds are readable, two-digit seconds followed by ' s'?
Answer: 2 h 41 min
